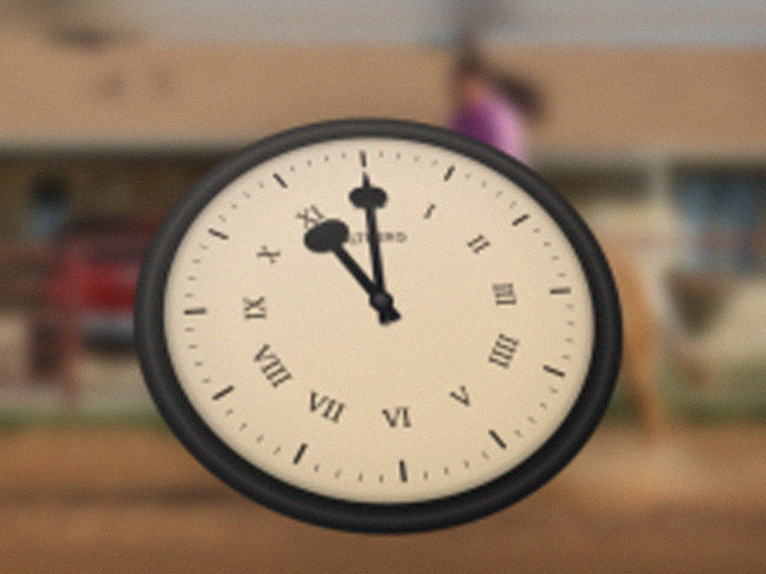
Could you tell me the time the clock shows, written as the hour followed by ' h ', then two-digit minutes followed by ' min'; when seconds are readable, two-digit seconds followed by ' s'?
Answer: 11 h 00 min
